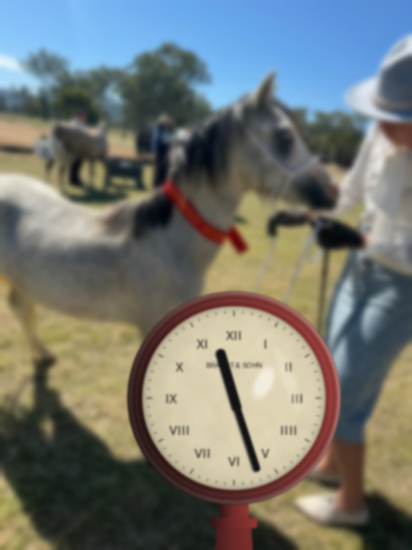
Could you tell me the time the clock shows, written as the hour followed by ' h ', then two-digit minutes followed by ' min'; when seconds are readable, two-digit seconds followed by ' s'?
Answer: 11 h 27 min
